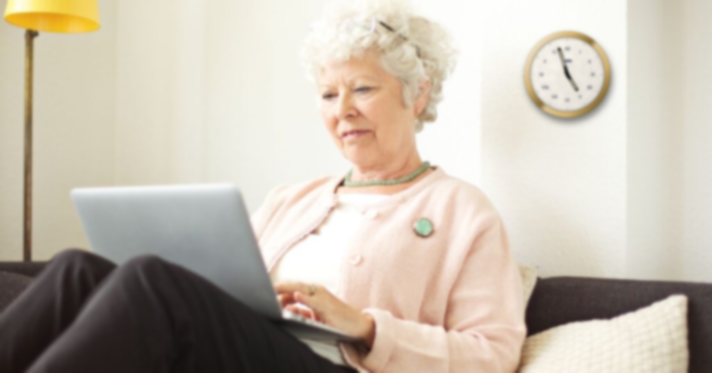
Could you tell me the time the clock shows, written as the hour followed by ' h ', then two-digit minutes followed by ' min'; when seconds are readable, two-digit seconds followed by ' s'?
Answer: 4 h 57 min
